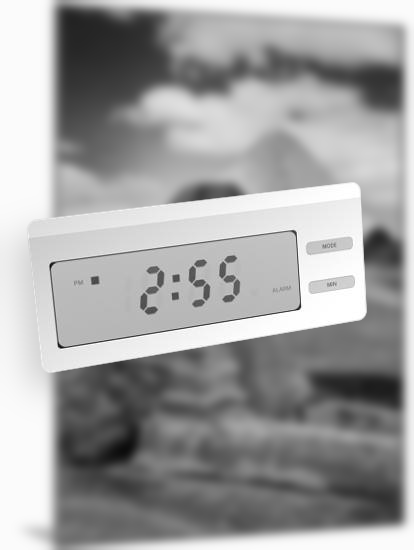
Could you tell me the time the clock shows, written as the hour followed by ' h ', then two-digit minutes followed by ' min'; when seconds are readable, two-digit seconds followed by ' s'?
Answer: 2 h 55 min
